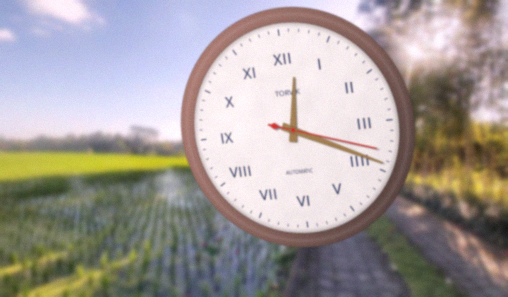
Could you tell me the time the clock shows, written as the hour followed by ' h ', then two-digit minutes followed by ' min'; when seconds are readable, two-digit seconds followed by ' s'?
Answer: 12 h 19 min 18 s
